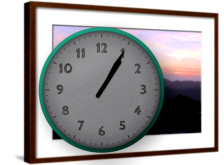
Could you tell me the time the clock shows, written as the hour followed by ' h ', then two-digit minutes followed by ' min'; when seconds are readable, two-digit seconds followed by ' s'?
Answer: 1 h 05 min
